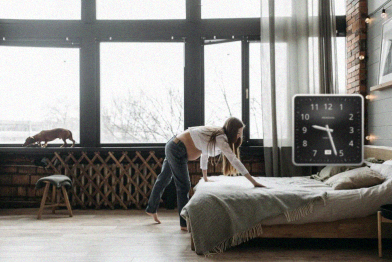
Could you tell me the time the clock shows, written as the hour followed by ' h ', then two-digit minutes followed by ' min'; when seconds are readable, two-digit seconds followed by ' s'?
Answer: 9 h 27 min
